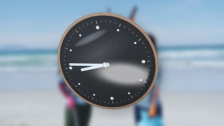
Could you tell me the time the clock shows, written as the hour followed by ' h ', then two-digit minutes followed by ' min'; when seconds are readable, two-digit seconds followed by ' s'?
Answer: 8 h 46 min
